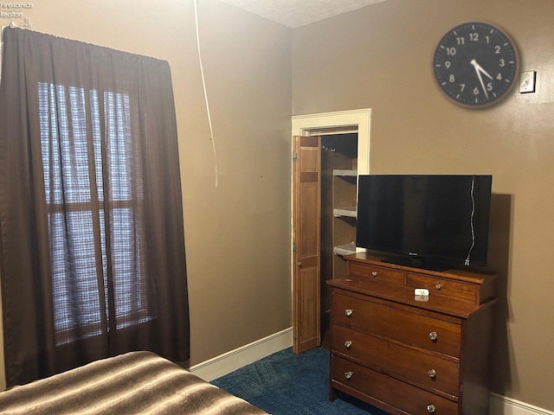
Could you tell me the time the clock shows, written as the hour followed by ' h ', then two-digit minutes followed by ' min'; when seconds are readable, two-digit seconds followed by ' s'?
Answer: 4 h 27 min
